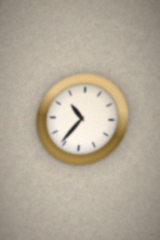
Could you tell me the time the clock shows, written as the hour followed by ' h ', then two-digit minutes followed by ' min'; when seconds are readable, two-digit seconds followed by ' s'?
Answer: 10 h 36 min
